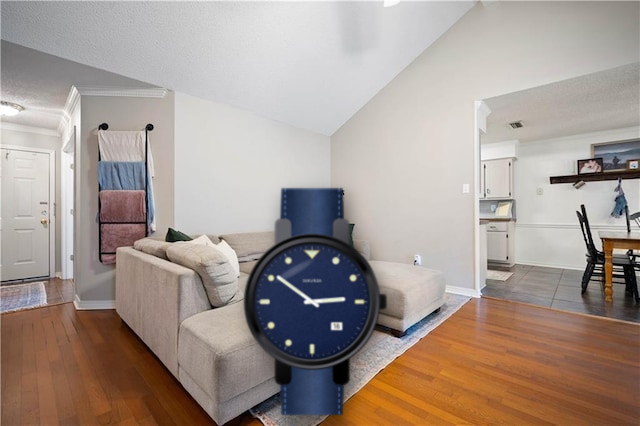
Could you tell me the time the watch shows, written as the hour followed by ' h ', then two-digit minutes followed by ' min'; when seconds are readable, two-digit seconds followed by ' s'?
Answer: 2 h 51 min
